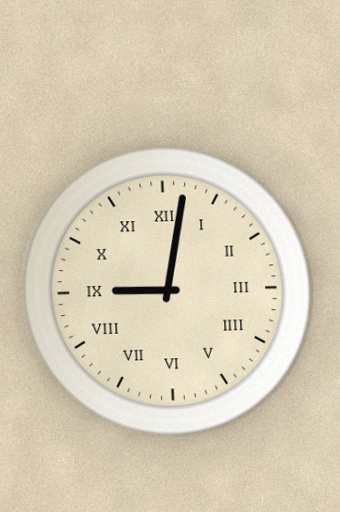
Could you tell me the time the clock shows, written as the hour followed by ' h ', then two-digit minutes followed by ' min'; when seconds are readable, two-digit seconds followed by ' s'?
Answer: 9 h 02 min
